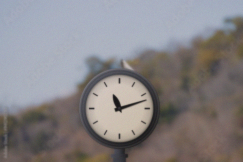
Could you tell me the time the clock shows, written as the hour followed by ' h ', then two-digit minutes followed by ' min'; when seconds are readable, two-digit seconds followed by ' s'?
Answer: 11 h 12 min
